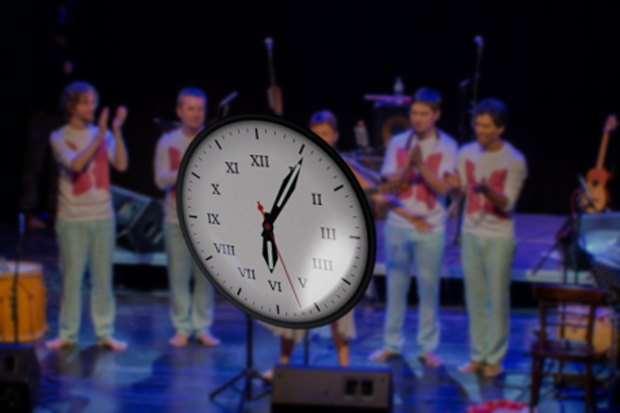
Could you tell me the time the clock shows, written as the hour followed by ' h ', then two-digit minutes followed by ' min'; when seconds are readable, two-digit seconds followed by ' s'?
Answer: 6 h 05 min 27 s
